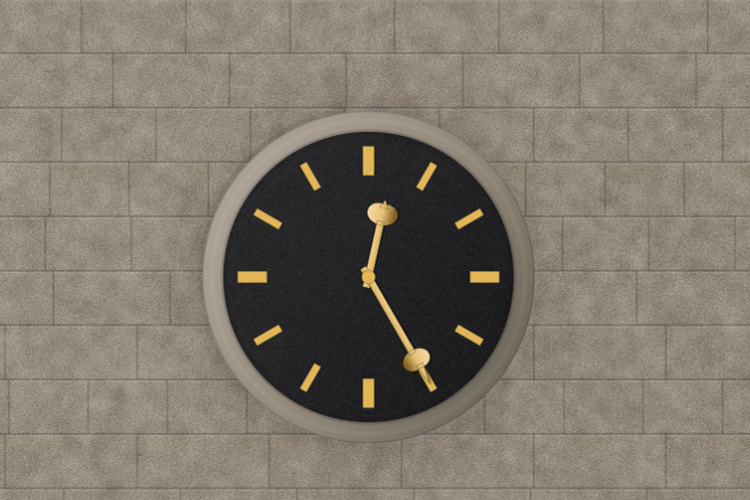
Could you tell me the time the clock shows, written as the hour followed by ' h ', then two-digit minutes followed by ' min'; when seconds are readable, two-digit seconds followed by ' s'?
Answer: 12 h 25 min
